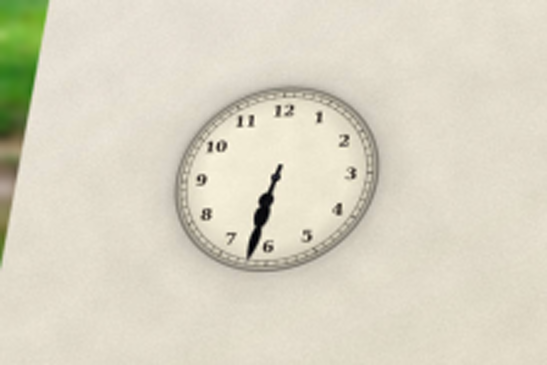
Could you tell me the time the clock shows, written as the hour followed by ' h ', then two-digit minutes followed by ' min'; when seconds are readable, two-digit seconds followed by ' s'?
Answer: 6 h 32 min
